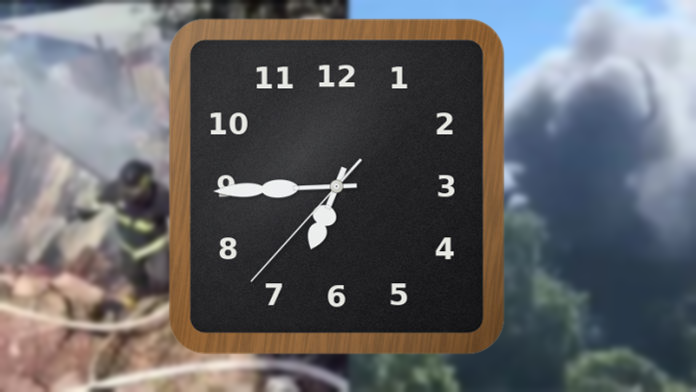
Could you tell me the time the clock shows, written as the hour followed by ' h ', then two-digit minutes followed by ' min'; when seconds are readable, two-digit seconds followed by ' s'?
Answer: 6 h 44 min 37 s
